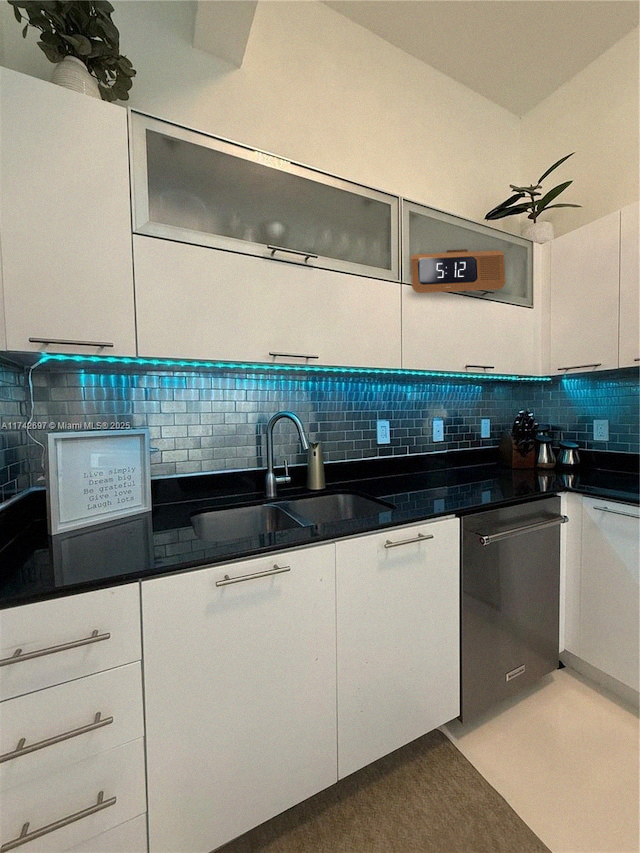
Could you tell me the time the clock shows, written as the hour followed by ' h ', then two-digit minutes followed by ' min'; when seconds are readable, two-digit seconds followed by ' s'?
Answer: 5 h 12 min
